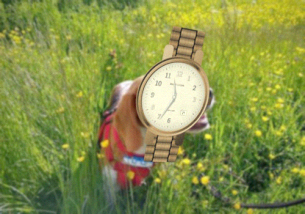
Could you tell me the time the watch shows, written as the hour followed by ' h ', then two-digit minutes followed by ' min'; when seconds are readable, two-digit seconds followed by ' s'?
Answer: 11 h 34 min
